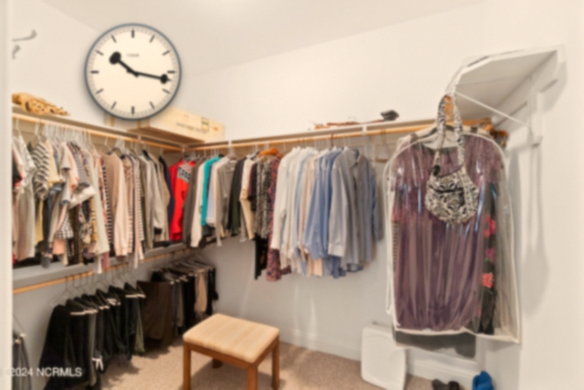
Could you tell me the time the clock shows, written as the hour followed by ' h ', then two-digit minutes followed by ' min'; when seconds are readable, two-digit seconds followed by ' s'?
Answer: 10 h 17 min
